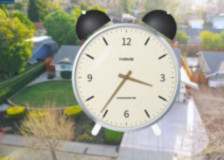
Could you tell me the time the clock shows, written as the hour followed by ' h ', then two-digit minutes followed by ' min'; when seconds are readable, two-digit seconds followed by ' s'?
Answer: 3 h 36 min
